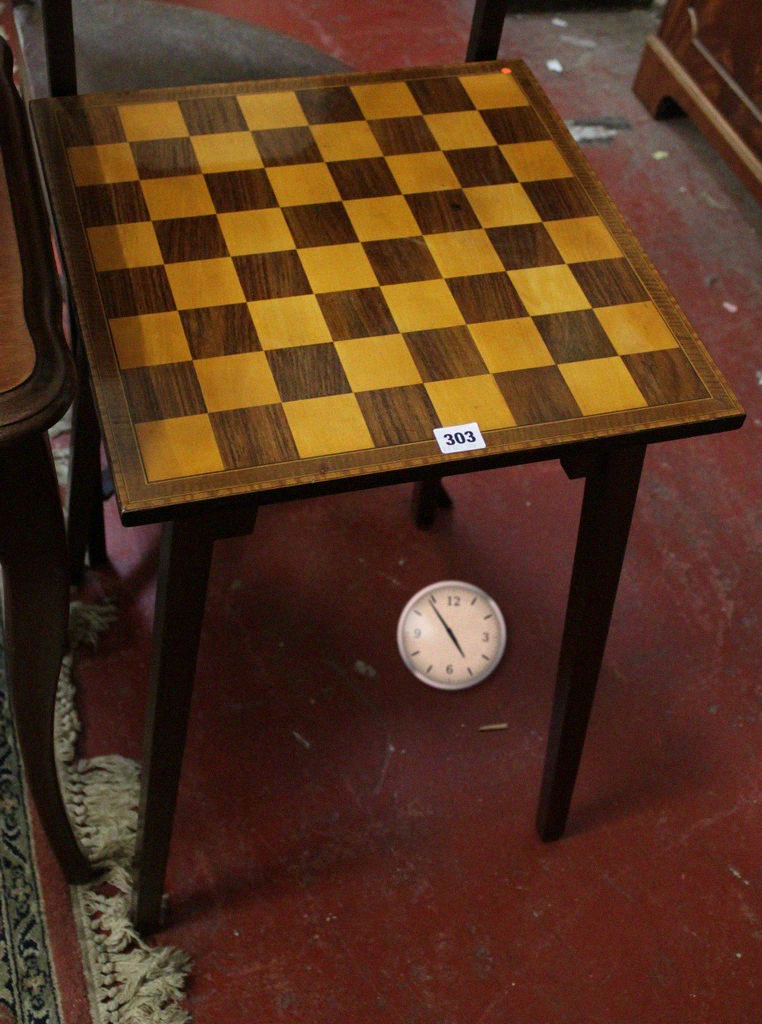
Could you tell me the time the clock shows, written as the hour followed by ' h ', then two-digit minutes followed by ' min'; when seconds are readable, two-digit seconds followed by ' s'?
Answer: 4 h 54 min
